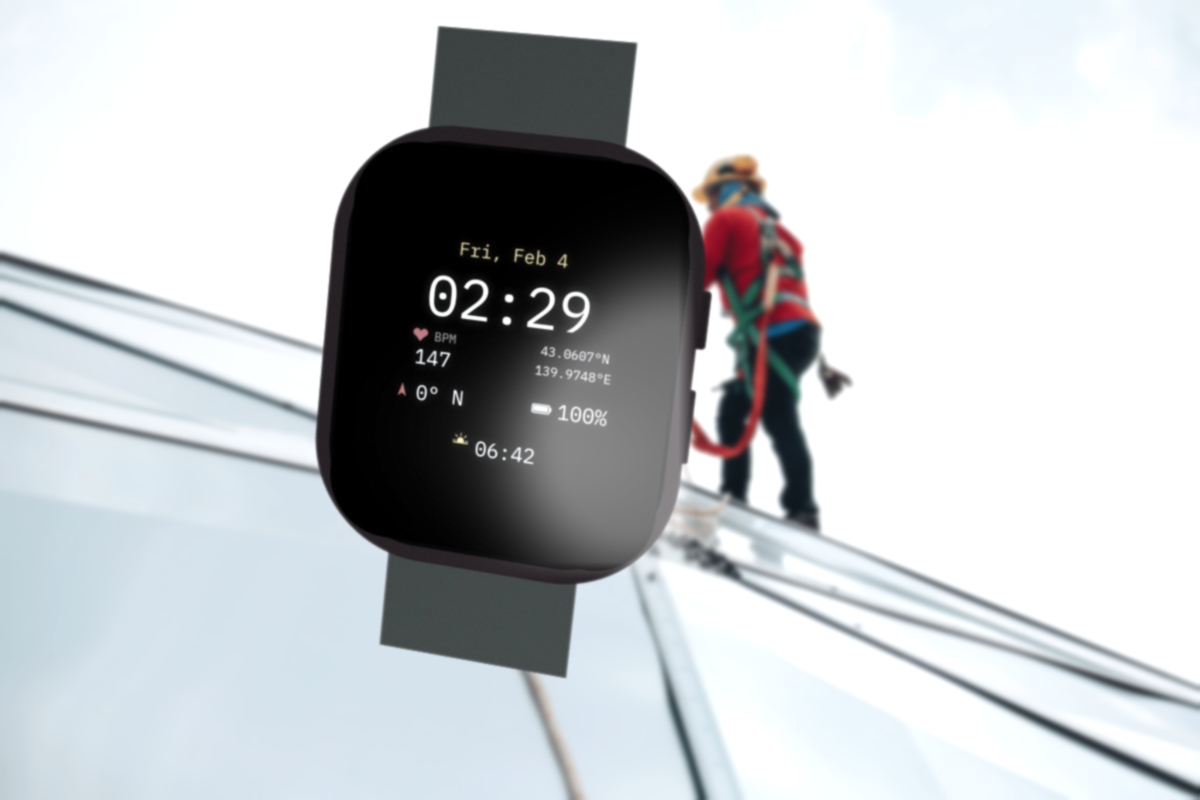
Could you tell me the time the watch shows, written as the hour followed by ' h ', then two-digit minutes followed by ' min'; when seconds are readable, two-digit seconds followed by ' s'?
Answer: 2 h 29 min
